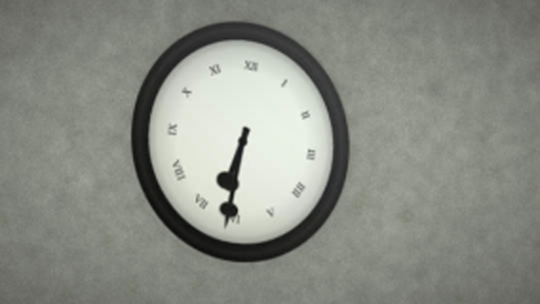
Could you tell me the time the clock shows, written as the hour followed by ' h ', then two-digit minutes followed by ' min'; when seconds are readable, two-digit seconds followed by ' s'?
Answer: 6 h 31 min
